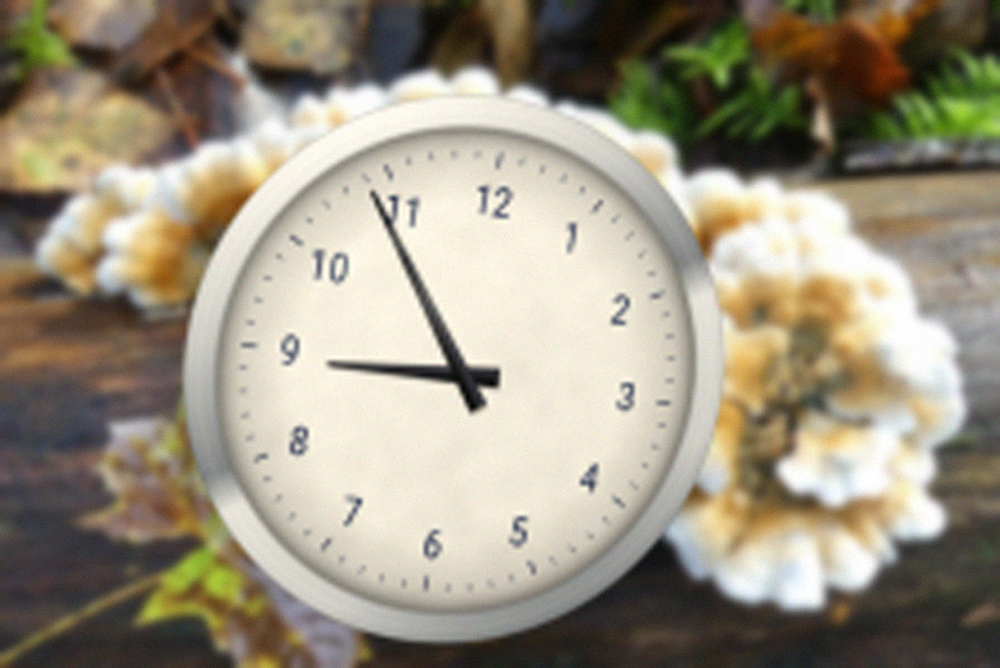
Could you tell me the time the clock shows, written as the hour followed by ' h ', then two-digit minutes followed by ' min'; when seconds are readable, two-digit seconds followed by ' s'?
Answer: 8 h 54 min
